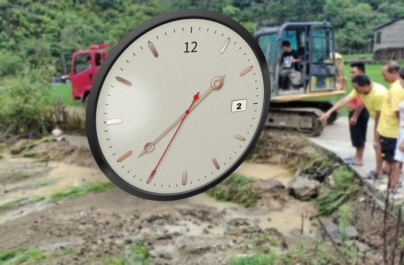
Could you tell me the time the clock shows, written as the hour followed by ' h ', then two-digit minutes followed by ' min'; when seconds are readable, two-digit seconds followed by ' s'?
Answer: 1 h 38 min 35 s
